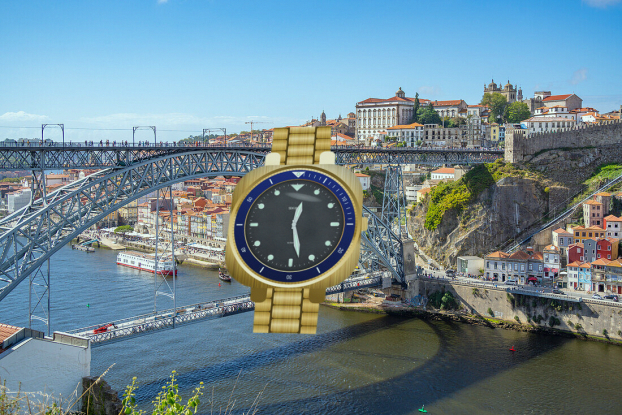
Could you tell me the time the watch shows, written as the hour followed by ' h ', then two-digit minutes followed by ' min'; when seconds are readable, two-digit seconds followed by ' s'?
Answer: 12 h 28 min
